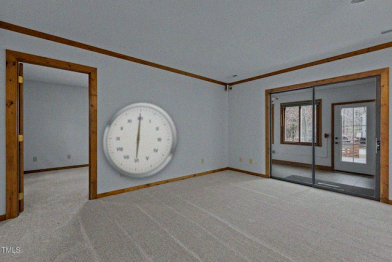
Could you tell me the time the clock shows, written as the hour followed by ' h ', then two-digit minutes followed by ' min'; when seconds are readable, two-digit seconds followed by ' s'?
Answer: 6 h 00 min
